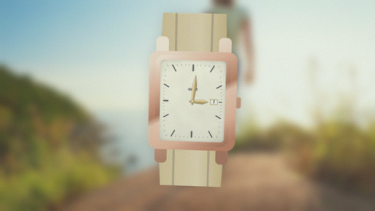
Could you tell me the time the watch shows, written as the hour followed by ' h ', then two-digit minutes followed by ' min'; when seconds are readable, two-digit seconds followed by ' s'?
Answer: 3 h 01 min
